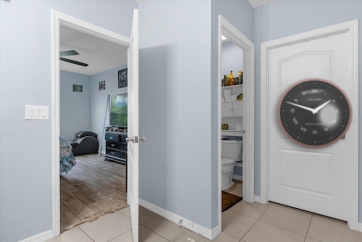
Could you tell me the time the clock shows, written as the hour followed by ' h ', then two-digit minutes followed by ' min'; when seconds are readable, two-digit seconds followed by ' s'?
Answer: 1 h 48 min
